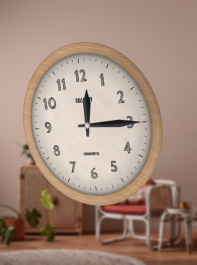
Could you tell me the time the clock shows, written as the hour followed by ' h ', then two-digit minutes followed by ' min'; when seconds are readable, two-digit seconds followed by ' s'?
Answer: 12 h 15 min
